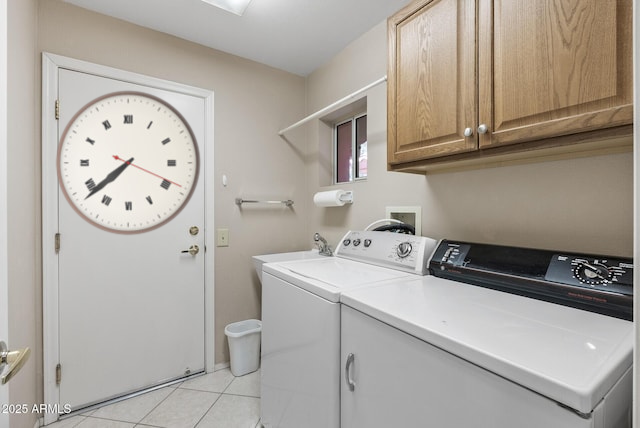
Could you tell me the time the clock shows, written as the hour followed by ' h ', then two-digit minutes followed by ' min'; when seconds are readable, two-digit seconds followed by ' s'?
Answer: 7 h 38 min 19 s
